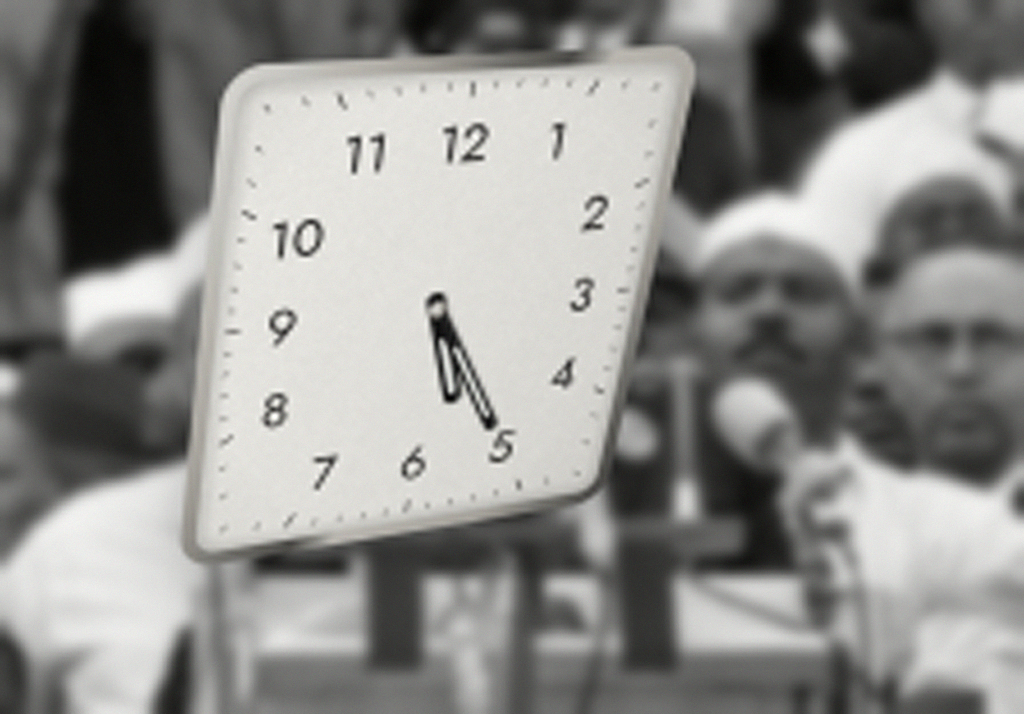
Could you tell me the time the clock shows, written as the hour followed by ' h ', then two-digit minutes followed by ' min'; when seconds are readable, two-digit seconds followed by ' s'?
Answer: 5 h 25 min
